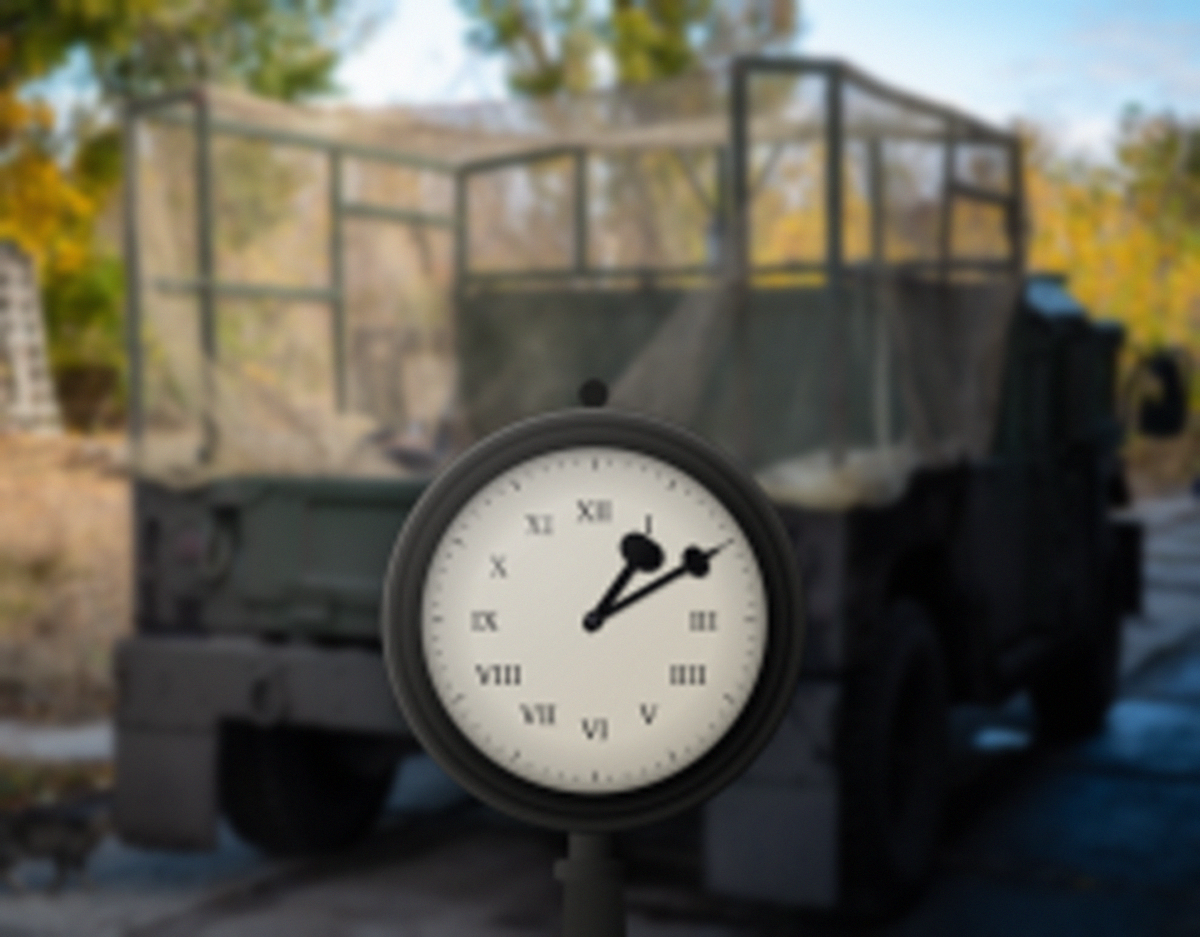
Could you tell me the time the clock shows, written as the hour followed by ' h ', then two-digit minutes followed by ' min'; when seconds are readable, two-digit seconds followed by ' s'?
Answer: 1 h 10 min
